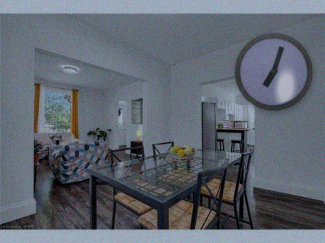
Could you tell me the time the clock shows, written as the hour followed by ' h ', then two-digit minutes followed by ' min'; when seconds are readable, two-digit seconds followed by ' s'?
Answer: 7 h 03 min
